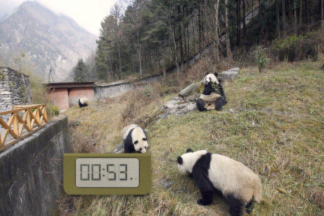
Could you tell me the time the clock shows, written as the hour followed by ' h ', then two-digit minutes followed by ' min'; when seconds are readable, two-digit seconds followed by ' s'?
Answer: 0 h 53 min
